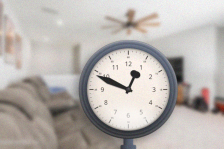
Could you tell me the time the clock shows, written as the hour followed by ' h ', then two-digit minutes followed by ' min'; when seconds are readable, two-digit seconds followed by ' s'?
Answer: 12 h 49 min
